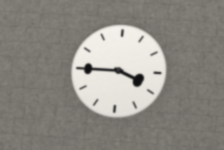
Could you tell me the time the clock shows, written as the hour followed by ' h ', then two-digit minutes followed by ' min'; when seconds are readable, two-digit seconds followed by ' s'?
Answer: 3 h 45 min
